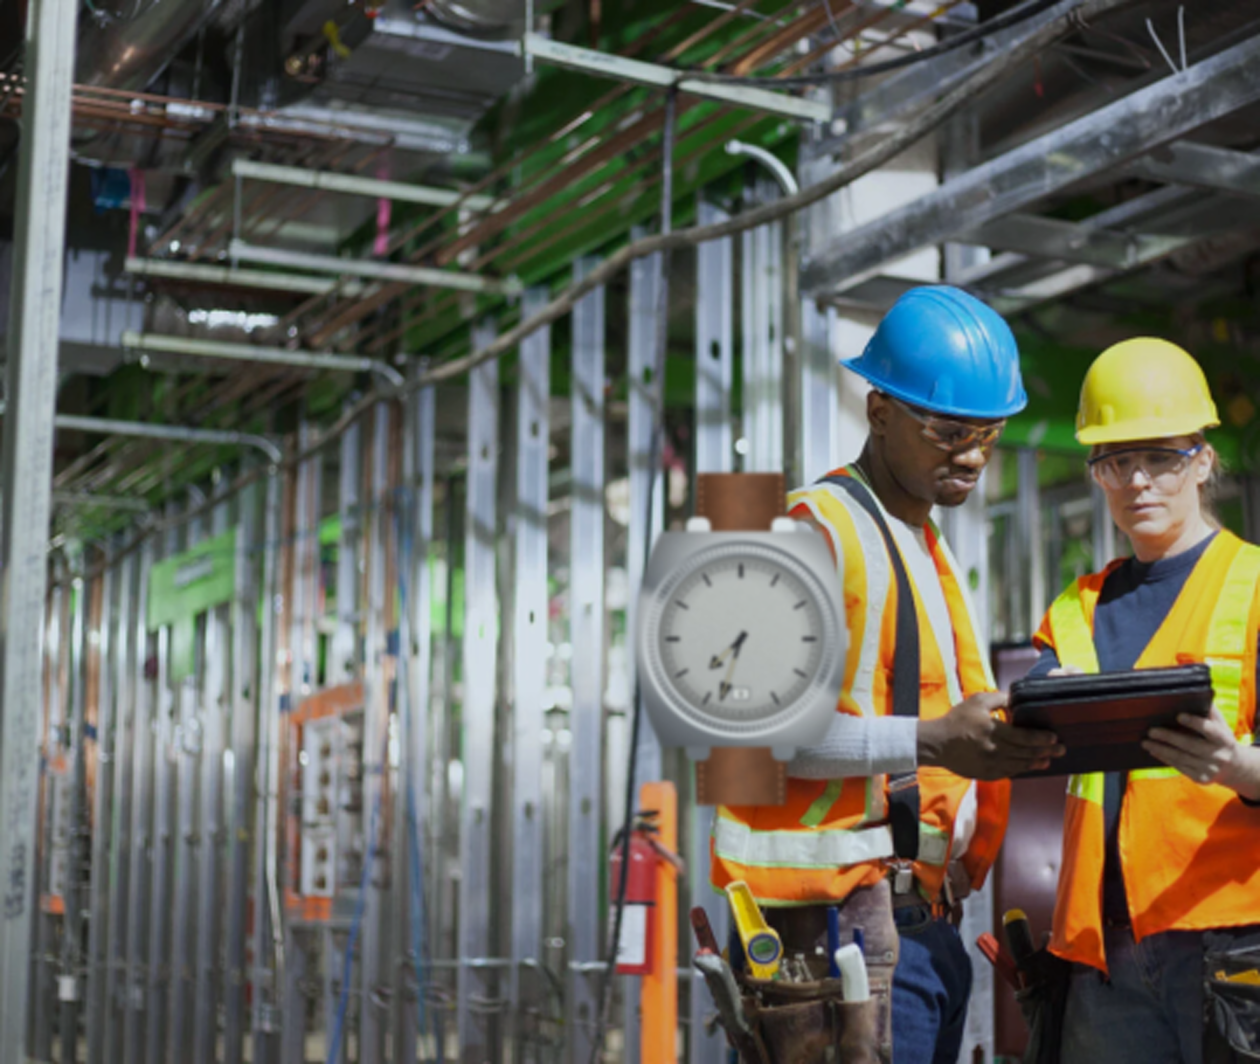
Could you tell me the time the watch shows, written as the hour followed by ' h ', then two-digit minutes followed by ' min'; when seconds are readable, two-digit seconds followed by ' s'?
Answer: 7 h 33 min
